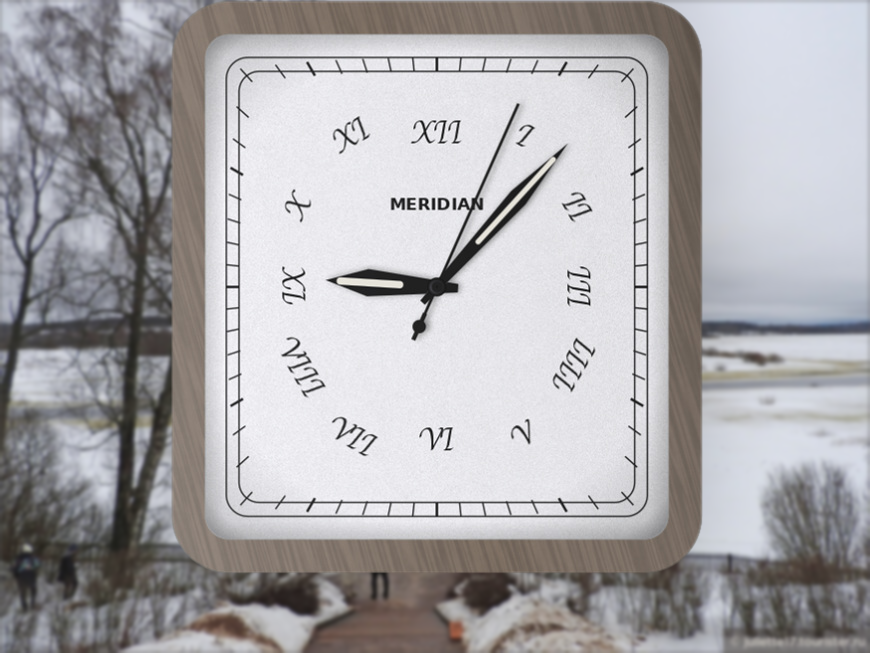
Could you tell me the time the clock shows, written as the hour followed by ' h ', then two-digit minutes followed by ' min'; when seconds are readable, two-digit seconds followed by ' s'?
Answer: 9 h 07 min 04 s
